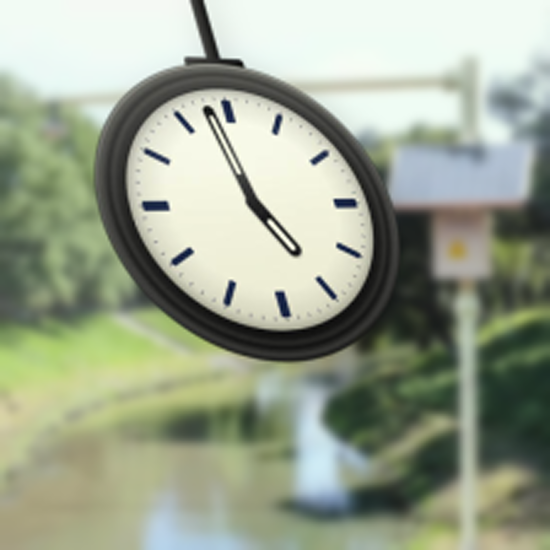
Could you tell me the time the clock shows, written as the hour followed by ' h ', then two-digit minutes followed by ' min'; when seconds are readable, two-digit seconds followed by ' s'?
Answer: 4 h 58 min
